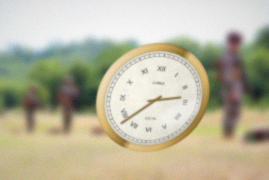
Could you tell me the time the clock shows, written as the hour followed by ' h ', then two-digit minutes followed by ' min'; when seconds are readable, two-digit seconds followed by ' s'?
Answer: 2 h 38 min
